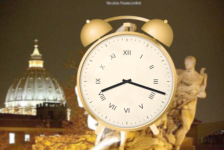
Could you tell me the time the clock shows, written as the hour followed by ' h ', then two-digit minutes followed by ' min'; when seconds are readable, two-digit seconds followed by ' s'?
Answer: 8 h 18 min
